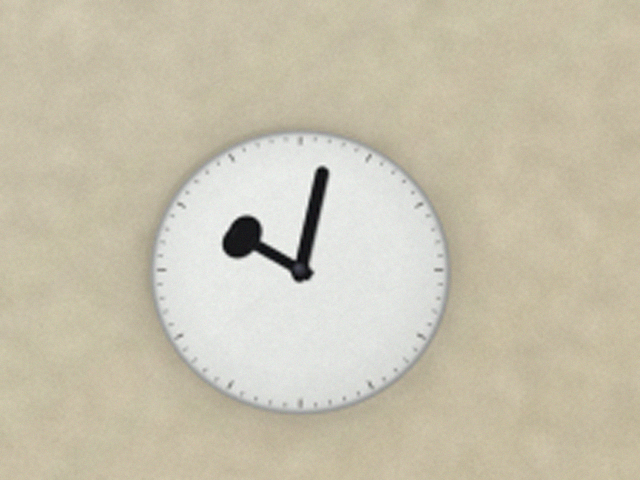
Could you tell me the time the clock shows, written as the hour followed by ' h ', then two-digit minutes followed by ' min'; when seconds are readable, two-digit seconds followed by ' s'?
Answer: 10 h 02 min
